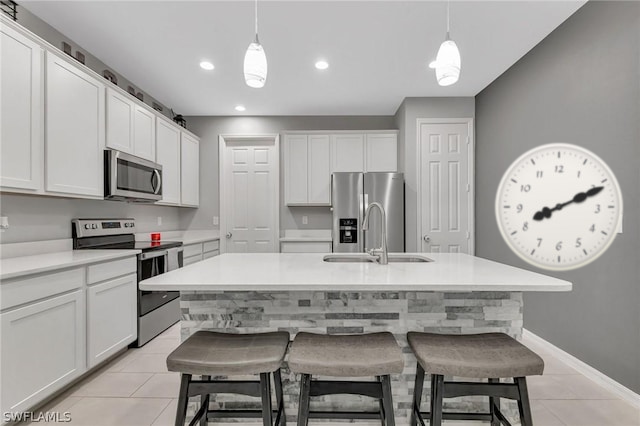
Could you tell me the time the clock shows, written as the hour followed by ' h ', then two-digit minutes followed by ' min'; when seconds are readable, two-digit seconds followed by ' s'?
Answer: 8 h 11 min
